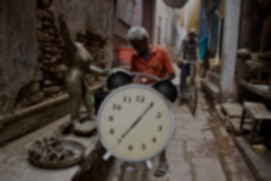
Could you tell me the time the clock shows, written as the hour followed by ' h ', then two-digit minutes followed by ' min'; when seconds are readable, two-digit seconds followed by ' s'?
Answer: 7 h 05 min
